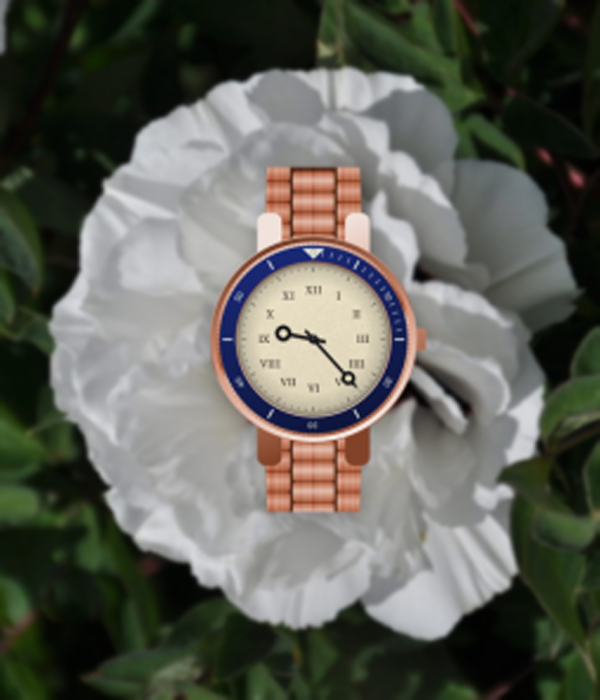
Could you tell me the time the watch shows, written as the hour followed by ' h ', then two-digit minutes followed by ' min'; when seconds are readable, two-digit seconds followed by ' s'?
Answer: 9 h 23 min
